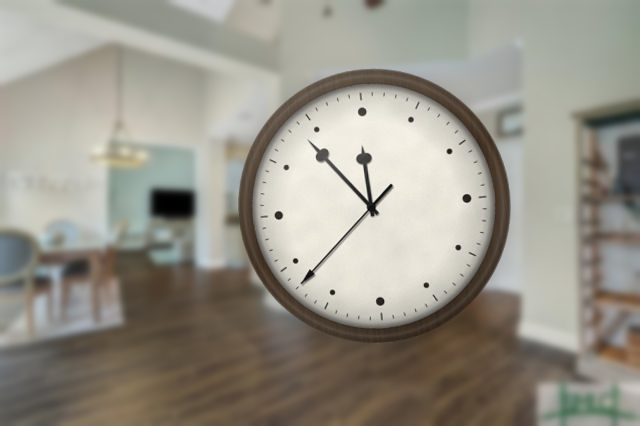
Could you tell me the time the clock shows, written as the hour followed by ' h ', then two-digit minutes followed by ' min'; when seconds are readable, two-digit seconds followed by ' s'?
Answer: 11 h 53 min 38 s
